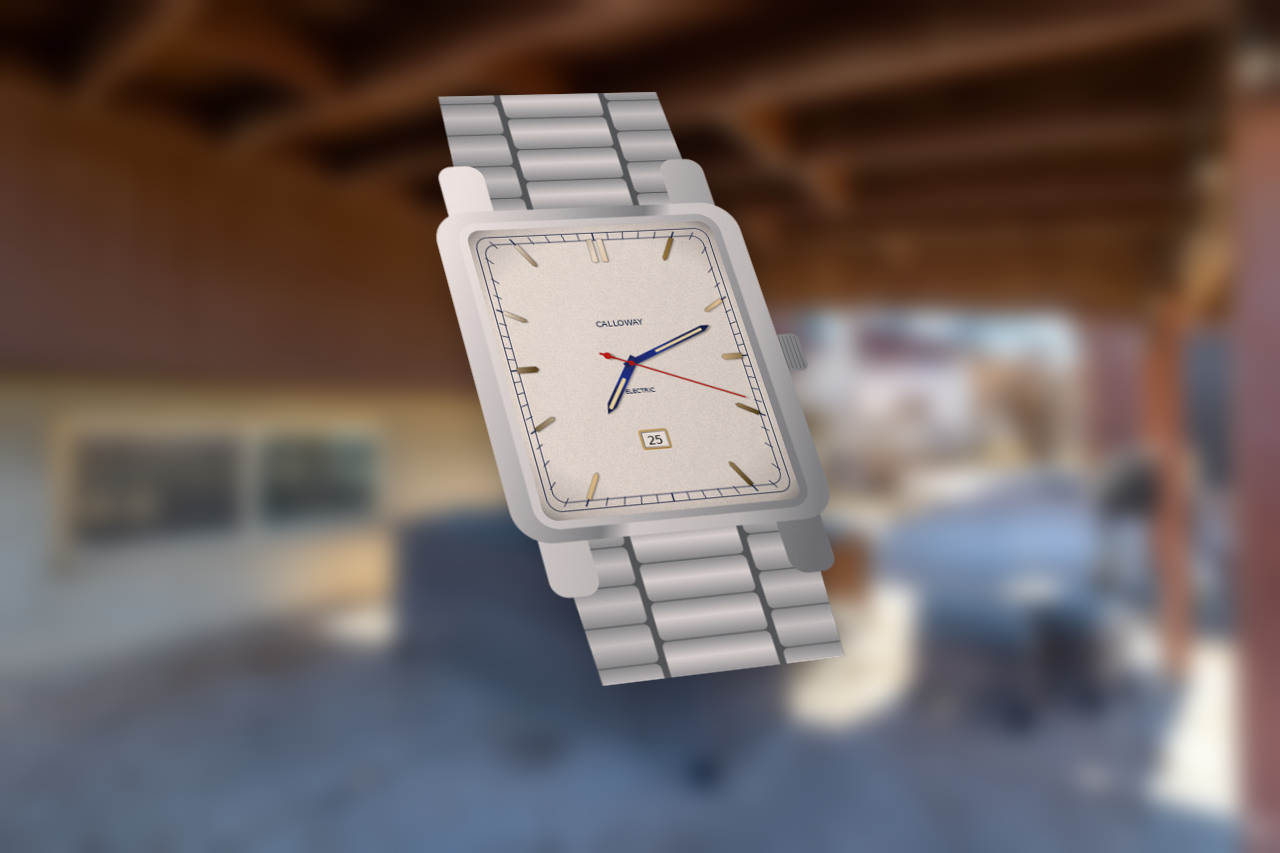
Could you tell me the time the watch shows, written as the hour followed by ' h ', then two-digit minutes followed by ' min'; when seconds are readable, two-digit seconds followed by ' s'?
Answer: 7 h 11 min 19 s
